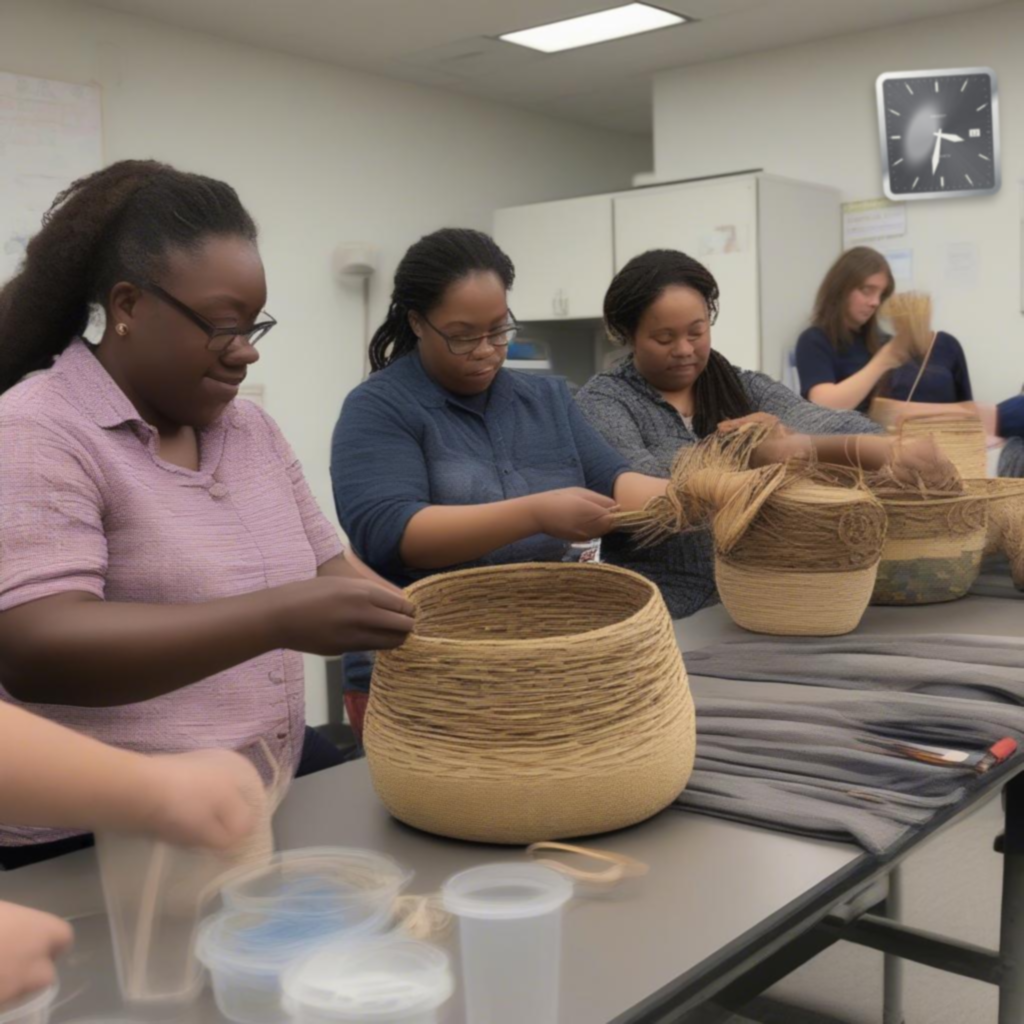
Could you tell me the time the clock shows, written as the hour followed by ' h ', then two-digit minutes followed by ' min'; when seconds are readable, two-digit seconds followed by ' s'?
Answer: 3 h 32 min
